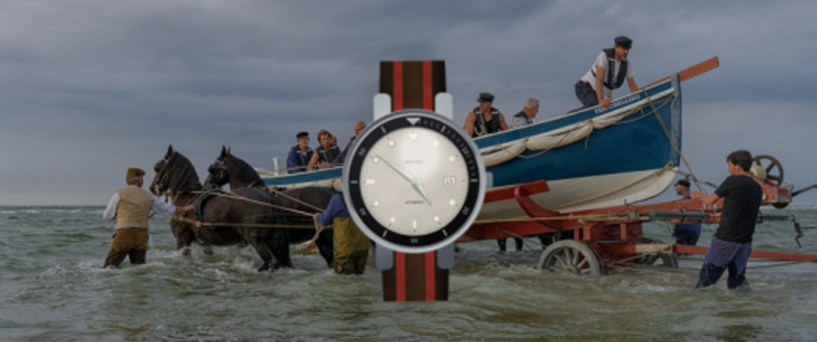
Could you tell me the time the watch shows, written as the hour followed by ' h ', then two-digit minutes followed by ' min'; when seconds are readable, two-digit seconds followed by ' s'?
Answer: 4 h 51 min
